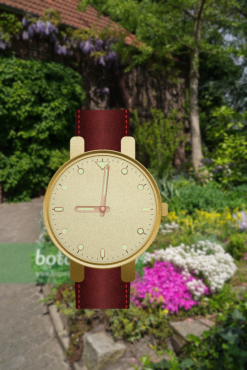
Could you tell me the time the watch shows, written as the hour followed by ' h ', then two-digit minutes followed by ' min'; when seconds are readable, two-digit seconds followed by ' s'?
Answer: 9 h 01 min
